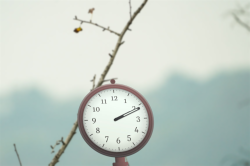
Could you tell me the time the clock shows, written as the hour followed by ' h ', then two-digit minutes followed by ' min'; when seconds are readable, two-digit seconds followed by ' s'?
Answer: 2 h 11 min
